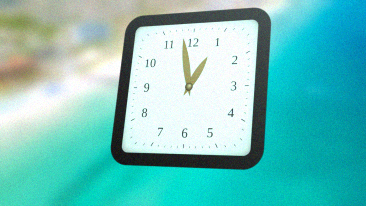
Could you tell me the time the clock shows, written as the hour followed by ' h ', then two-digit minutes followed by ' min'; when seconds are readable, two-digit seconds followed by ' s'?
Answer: 12 h 58 min
